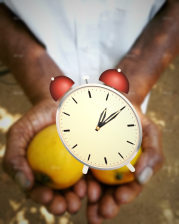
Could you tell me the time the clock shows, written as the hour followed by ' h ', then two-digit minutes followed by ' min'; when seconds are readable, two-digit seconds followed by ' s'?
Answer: 1 h 10 min
